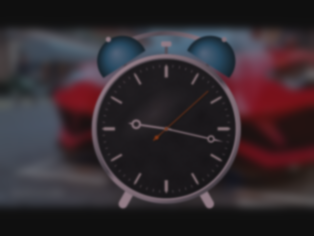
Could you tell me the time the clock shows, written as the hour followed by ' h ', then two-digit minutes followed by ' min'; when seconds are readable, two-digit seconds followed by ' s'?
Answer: 9 h 17 min 08 s
